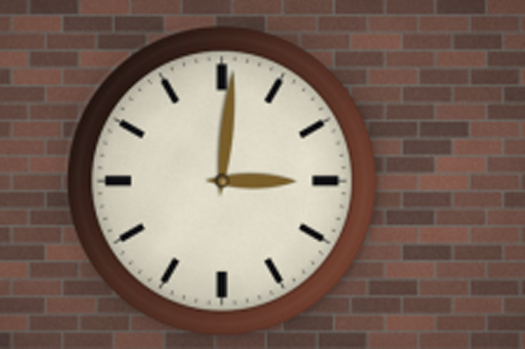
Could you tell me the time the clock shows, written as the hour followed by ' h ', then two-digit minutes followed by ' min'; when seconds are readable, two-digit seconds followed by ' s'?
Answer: 3 h 01 min
